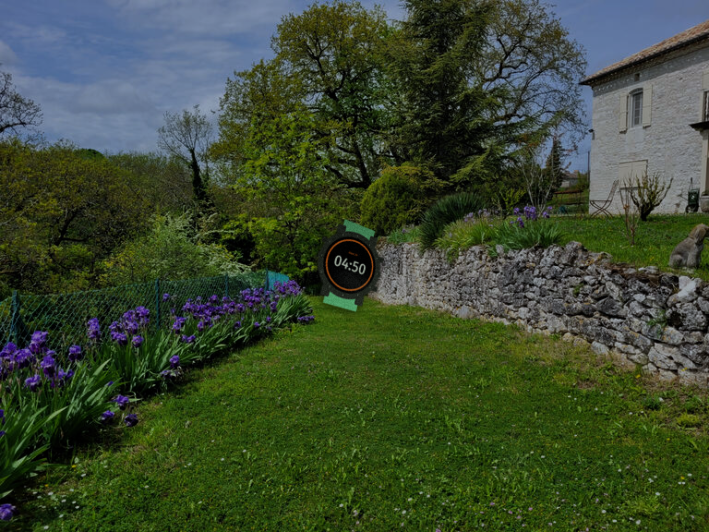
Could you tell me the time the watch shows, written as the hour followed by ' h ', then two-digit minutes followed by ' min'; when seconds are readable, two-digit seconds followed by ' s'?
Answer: 4 h 50 min
